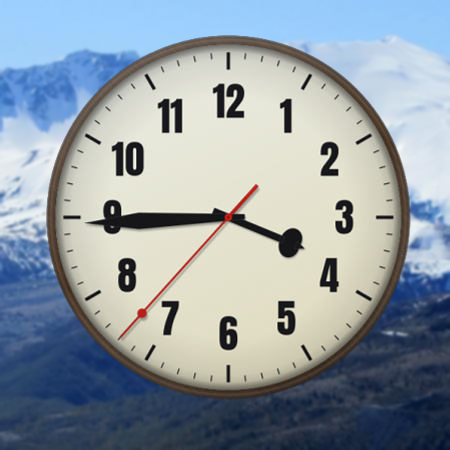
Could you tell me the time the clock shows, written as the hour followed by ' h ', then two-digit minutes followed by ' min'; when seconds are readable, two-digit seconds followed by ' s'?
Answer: 3 h 44 min 37 s
